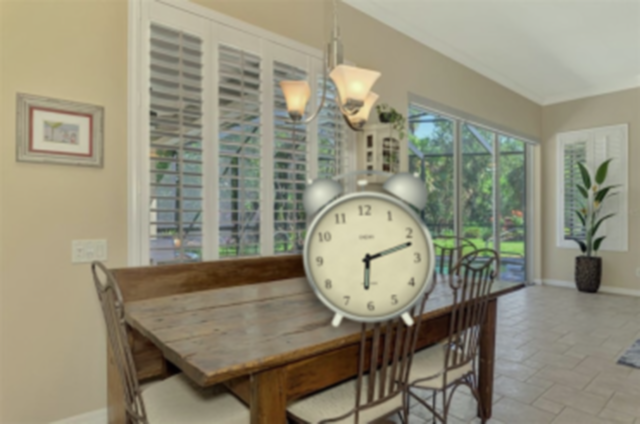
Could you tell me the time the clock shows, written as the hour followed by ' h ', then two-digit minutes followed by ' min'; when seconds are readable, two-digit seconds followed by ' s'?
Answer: 6 h 12 min
